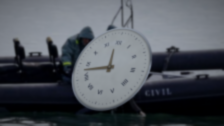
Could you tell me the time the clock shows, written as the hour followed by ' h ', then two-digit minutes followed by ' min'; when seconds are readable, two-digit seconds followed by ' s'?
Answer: 11 h 43 min
